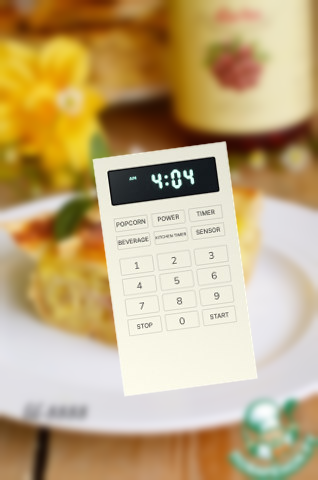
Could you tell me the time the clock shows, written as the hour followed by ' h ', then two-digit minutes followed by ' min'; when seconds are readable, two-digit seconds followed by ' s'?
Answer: 4 h 04 min
